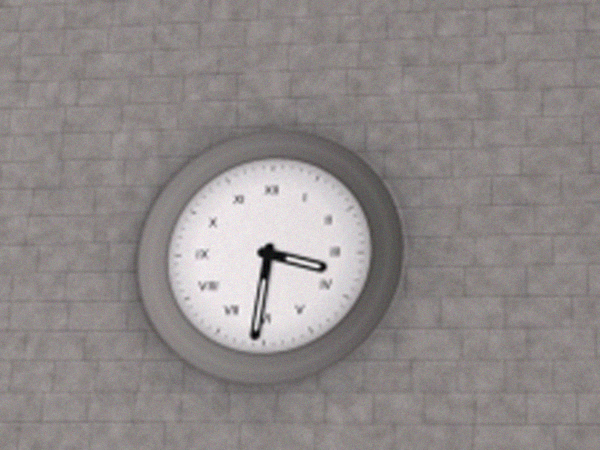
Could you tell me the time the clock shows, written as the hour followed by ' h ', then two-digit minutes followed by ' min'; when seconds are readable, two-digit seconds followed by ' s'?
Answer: 3 h 31 min
